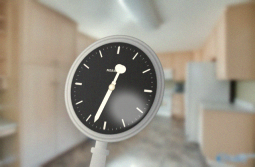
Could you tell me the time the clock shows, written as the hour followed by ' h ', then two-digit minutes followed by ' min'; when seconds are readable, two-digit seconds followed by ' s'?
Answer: 12 h 33 min
